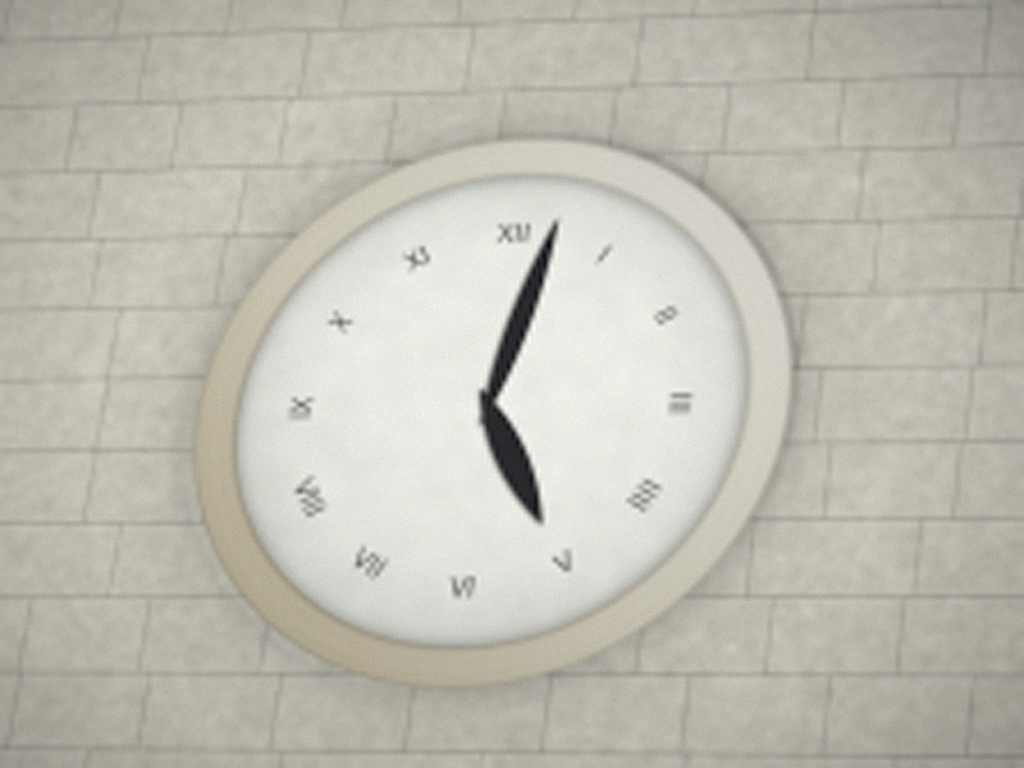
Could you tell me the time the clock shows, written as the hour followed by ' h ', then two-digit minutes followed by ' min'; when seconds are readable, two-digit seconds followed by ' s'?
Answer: 5 h 02 min
